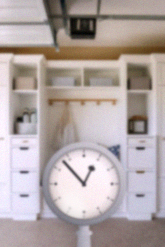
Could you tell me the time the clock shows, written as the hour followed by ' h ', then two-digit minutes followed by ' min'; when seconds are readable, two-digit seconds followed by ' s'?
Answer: 12 h 53 min
